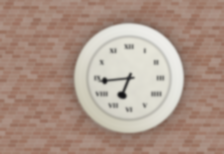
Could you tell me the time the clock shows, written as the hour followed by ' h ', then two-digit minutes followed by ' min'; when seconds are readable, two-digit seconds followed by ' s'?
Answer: 6 h 44 min
